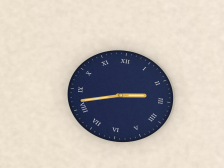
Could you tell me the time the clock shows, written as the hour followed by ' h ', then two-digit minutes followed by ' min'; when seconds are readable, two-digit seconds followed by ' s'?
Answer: 2 h 42 min
